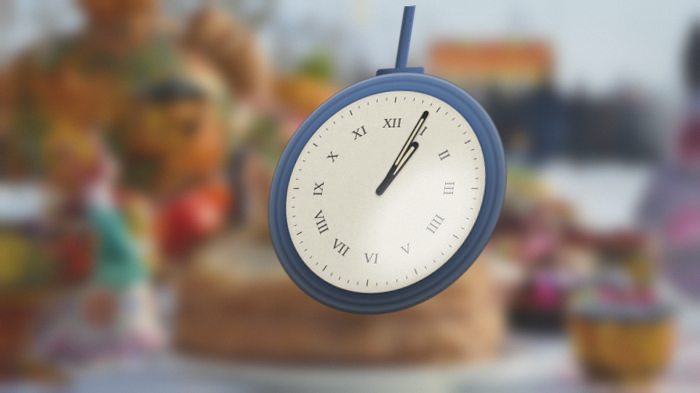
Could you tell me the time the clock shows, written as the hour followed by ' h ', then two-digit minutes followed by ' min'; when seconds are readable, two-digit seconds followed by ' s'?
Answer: 1 h 04 min
